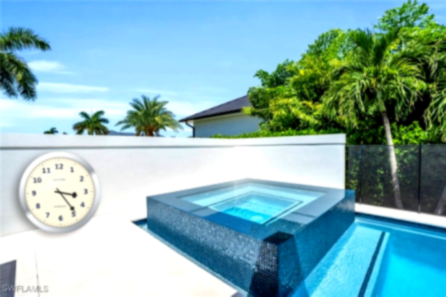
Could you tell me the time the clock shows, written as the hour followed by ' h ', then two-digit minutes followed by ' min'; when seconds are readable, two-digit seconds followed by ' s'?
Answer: 3 h 24 min
